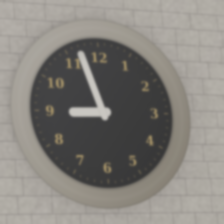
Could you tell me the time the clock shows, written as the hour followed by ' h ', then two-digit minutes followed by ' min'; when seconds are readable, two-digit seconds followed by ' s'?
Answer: 8 h 57 min
